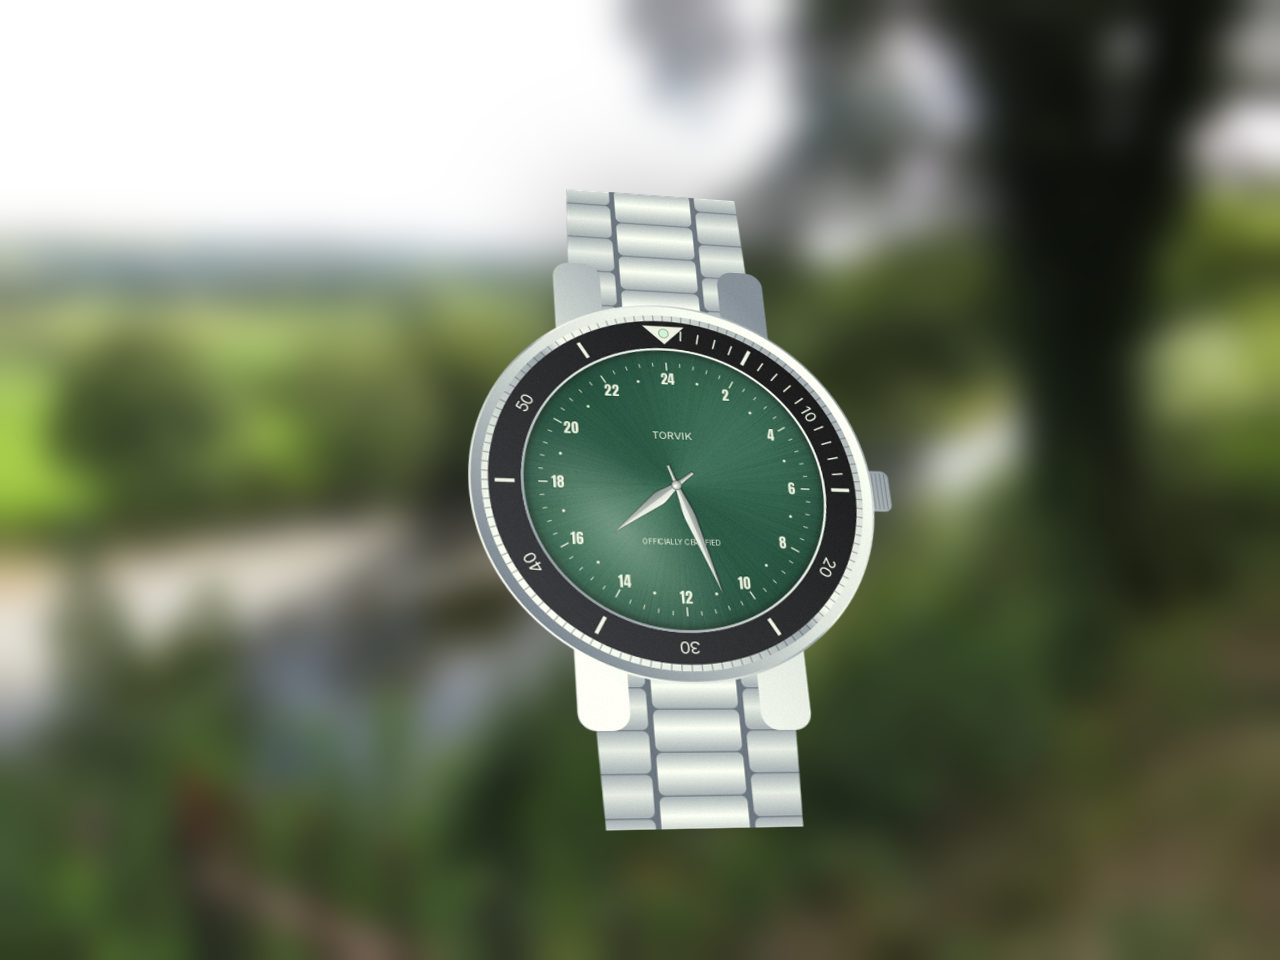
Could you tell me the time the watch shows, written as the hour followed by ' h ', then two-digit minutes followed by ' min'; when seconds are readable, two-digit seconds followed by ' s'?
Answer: 15 h 27 min
